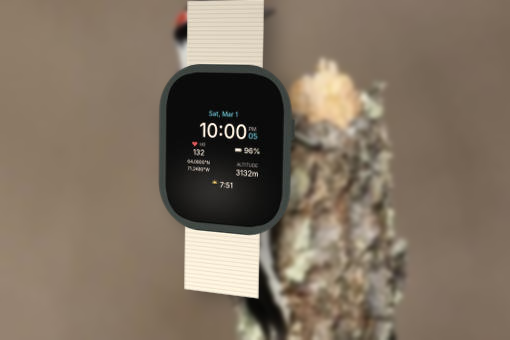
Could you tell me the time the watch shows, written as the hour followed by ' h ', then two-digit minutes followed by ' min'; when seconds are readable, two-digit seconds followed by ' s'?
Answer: 10 h 00 min 05 s
